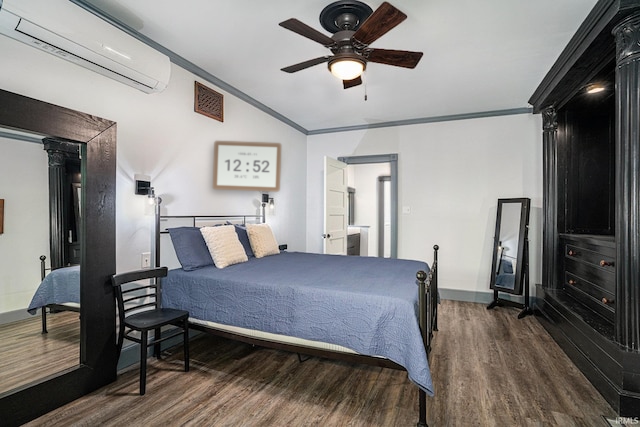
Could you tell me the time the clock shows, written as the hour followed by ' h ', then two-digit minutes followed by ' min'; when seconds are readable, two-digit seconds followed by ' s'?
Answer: 12 h 52 min
